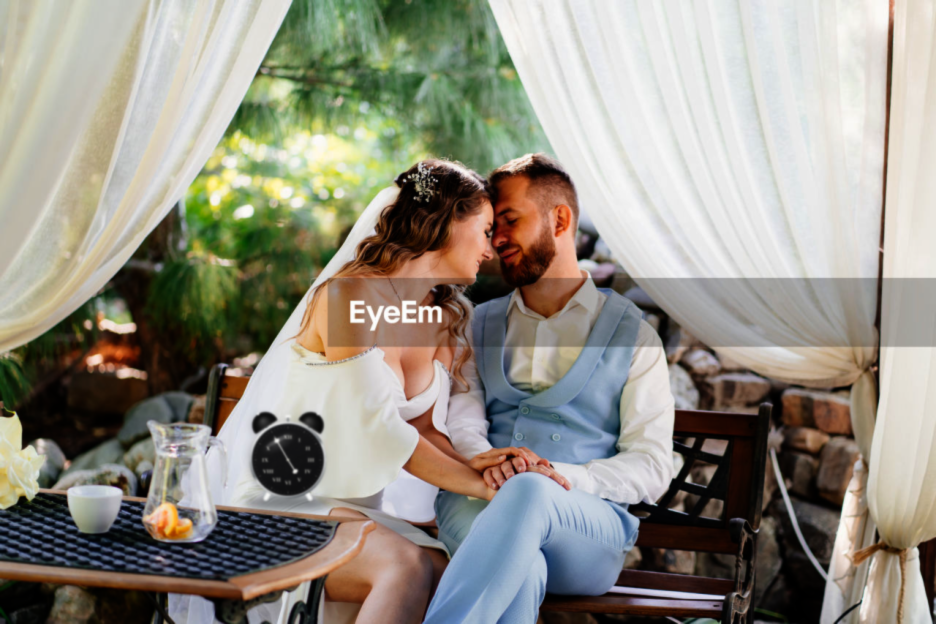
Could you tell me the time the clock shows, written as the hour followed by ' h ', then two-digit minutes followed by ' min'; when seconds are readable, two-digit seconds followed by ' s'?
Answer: 4 h 55 min
